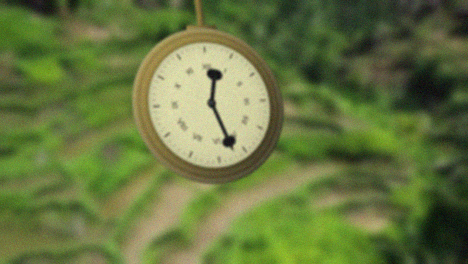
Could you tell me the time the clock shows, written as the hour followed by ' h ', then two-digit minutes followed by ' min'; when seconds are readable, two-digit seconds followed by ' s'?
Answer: 12 h 27 min
